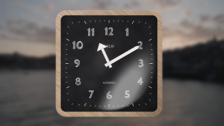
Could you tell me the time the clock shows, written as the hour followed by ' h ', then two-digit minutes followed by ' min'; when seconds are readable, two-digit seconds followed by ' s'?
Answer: 11 h 10 min
